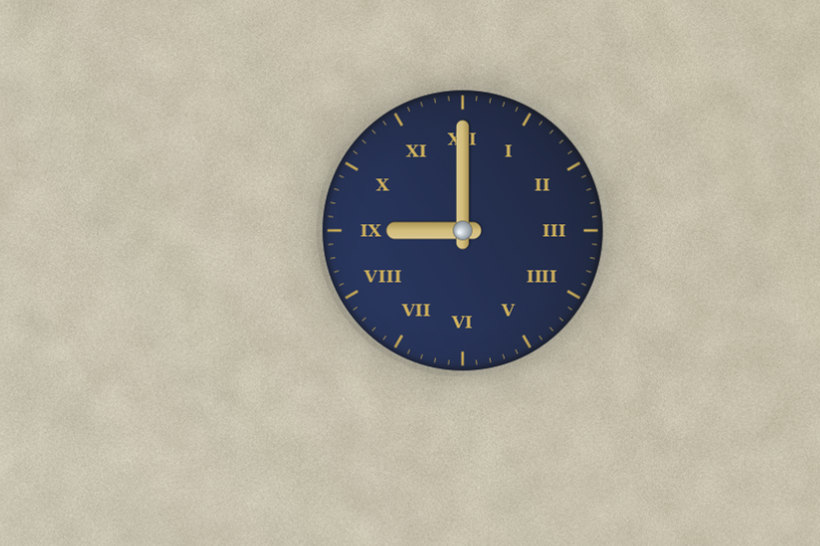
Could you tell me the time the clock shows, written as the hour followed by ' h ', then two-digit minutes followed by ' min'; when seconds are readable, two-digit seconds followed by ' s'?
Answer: 9 h 00 min
